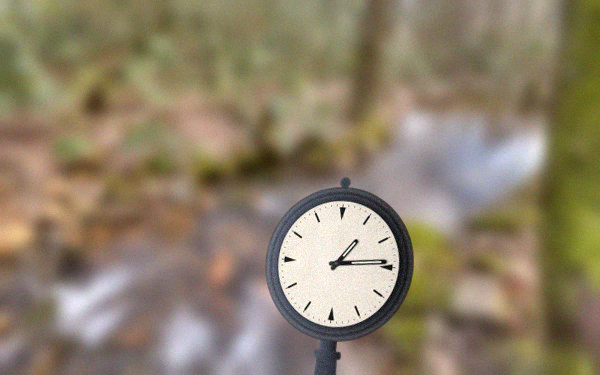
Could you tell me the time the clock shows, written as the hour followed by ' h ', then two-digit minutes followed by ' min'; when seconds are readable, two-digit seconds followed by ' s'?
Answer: 1 h 14 min
